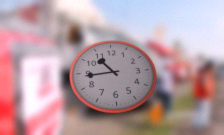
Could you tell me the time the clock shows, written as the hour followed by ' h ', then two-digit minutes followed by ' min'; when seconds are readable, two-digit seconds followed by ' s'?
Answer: 10 h 44 min
